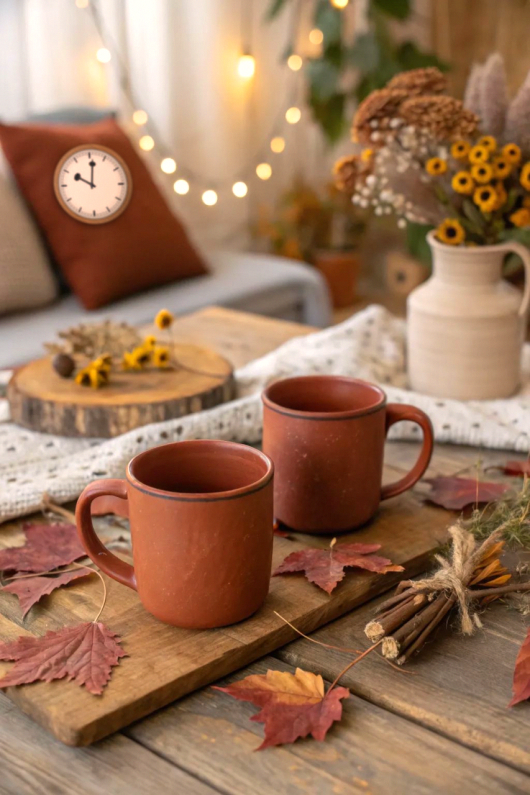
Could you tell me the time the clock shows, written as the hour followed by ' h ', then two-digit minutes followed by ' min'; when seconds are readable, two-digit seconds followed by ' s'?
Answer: 10 h 01 min
